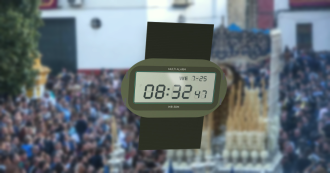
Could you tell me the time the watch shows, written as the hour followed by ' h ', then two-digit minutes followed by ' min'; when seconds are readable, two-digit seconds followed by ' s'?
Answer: 8 h 32 min 47 s
